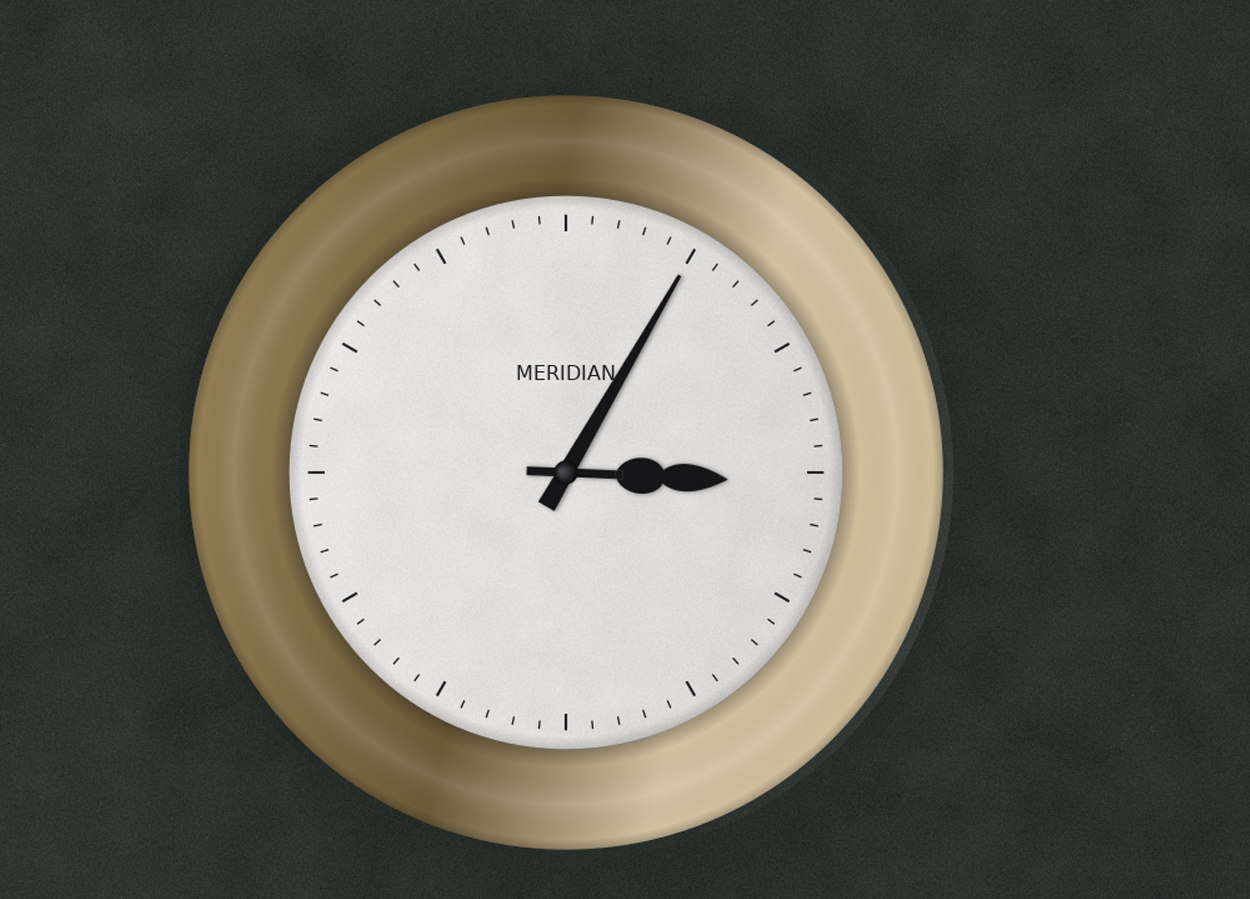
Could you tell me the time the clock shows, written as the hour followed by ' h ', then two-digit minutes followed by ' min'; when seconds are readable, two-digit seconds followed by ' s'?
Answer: 3 h 05 min
